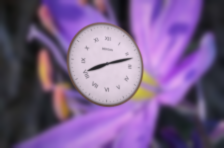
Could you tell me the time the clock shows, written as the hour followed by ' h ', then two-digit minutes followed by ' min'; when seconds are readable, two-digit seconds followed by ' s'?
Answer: 8 h 12 min
